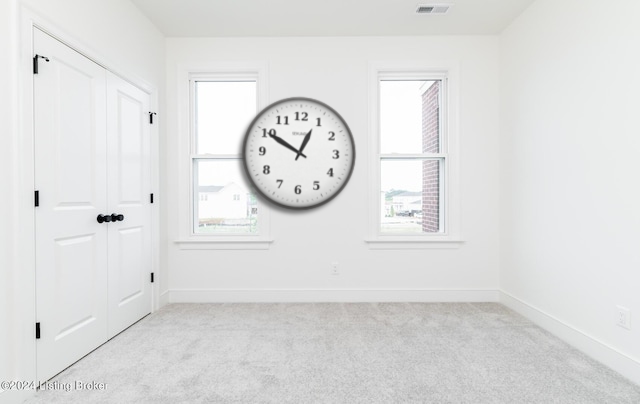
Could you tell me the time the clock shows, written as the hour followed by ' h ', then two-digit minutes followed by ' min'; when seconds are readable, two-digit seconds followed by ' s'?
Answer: 12 h 50 min
